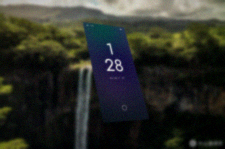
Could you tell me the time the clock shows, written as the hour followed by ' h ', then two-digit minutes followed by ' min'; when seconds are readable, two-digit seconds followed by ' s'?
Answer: 1 h 28 min
